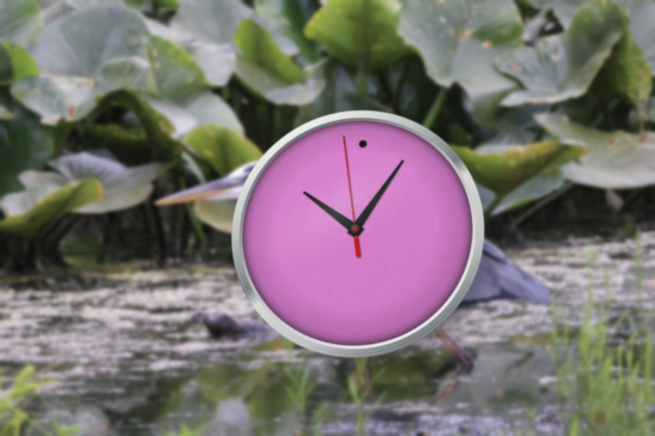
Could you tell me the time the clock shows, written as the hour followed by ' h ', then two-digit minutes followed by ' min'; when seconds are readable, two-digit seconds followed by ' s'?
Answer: 10 h 04 min 58 s
